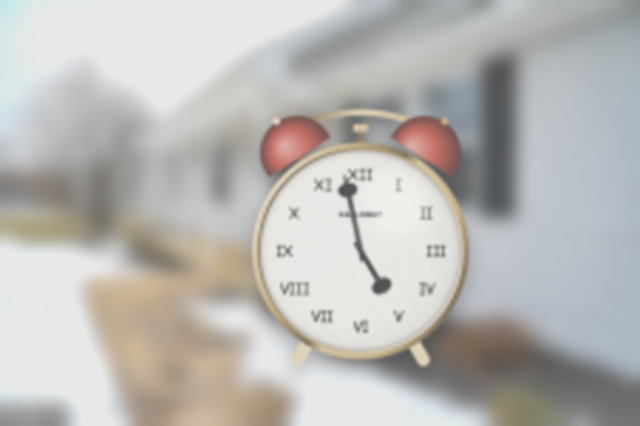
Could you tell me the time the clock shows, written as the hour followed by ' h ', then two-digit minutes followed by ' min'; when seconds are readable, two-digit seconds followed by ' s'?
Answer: 4 h 58 min
